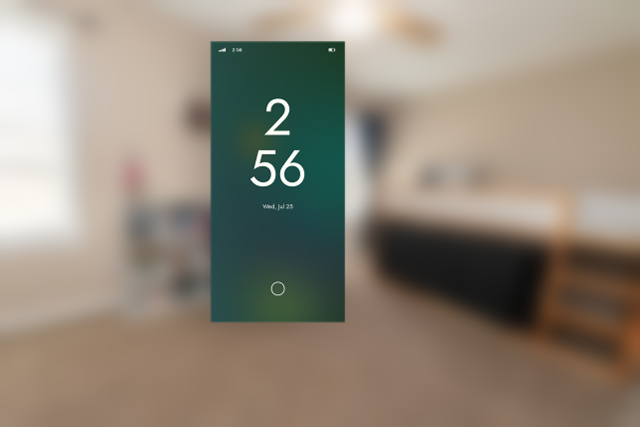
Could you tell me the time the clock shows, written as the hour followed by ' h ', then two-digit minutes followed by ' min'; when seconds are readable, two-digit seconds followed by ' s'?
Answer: 2 h 56 min
